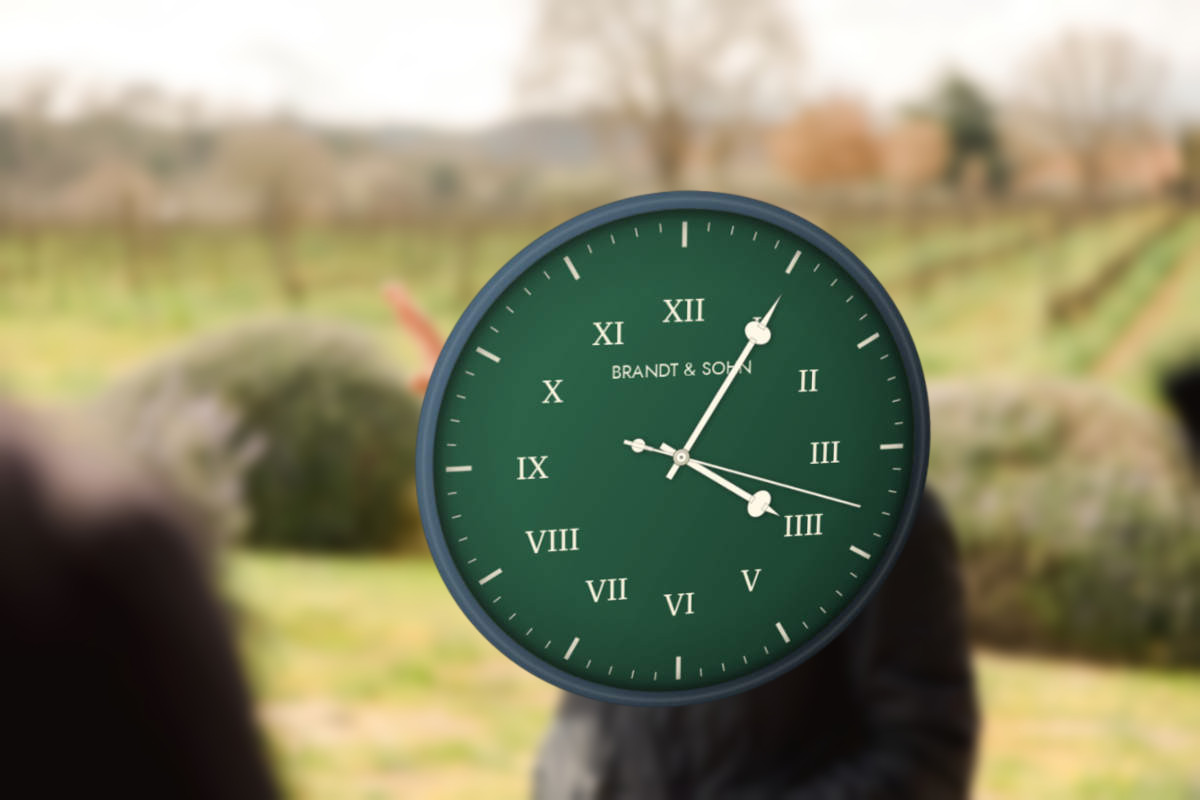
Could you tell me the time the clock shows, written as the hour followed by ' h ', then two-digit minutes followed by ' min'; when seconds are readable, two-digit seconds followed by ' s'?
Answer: 4 h 05 min 18 s
